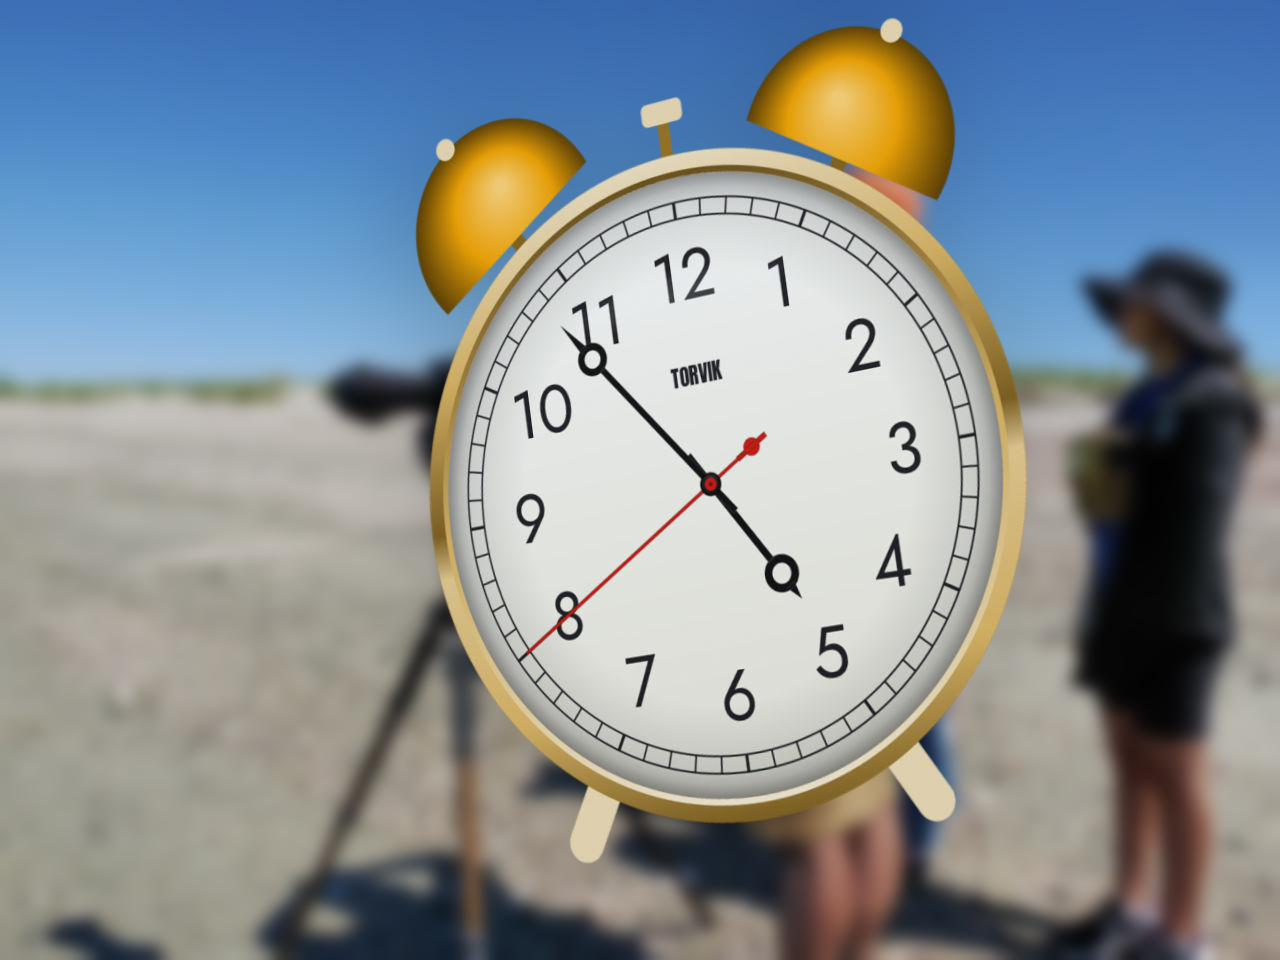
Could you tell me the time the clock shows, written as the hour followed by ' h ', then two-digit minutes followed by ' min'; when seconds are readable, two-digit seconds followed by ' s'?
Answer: 4 h 53 min 40 s
